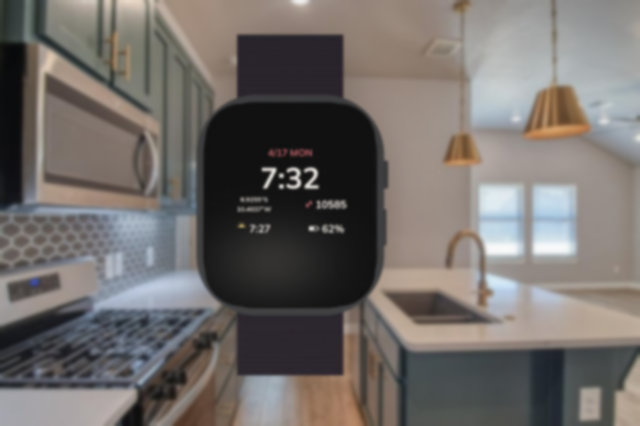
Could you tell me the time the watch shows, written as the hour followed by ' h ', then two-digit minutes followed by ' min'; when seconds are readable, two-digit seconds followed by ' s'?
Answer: 7 h 32 min
